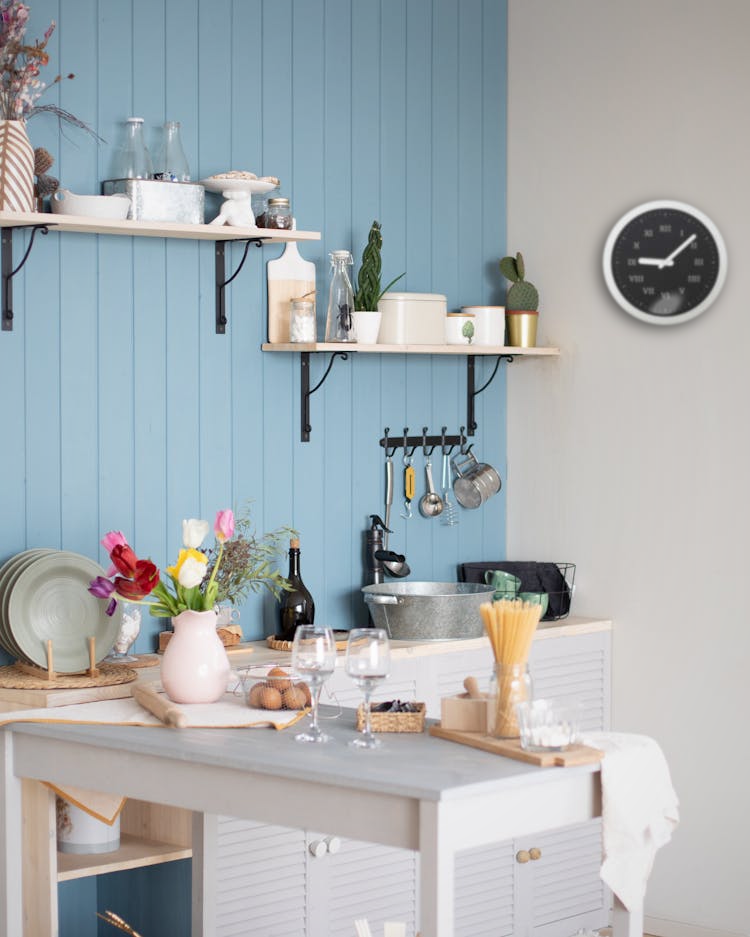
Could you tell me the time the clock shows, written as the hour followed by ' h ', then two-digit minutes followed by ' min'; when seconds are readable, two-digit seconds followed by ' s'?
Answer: 9 h 08 min
